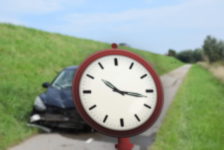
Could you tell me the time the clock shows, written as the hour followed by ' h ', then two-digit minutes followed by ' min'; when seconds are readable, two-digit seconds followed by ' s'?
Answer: 10 h 17 min
